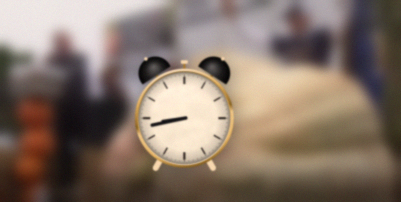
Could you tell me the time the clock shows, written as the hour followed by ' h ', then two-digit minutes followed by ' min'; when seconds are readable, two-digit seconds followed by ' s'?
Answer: 8 h 43 min
